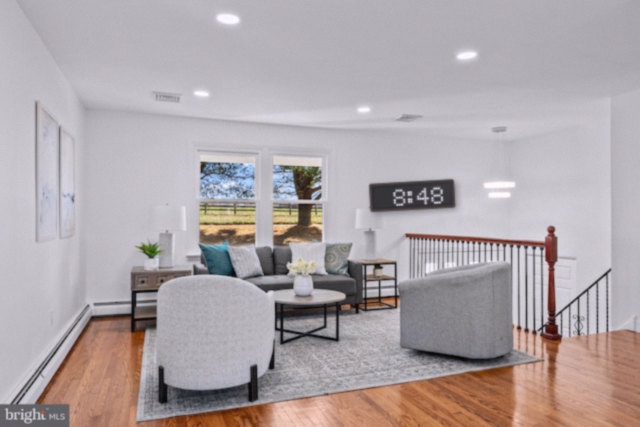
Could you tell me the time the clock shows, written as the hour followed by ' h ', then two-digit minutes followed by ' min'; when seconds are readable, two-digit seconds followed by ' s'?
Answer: 8 h 48 min
